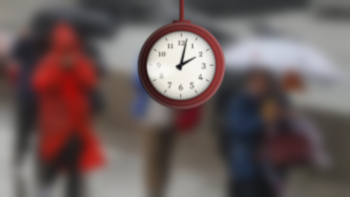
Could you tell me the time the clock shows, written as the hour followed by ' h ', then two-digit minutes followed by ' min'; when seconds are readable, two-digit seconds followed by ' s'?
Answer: 2 h 02 min
